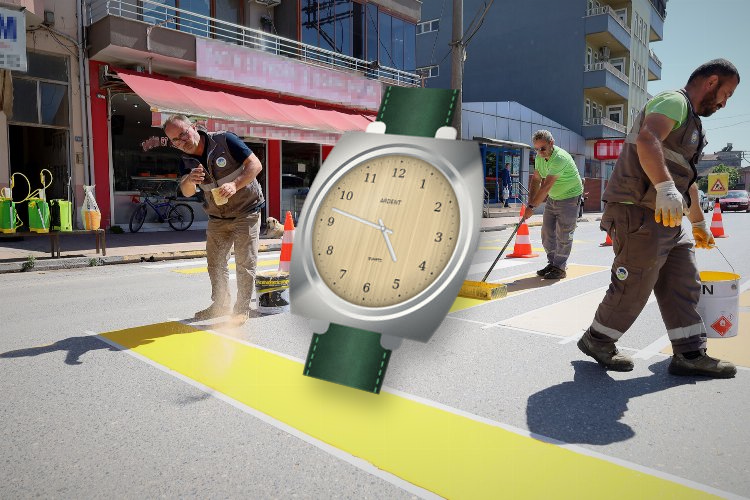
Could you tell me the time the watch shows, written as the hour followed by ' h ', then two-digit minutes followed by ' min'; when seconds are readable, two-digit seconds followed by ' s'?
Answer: 4 h 47 min
